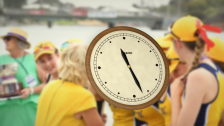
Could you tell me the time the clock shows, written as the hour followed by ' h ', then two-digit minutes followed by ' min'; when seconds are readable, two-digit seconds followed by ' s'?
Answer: 11 h 27 min
